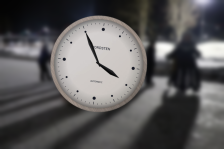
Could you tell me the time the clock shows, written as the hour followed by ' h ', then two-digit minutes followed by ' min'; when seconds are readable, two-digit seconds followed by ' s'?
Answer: 3 h 55 min
